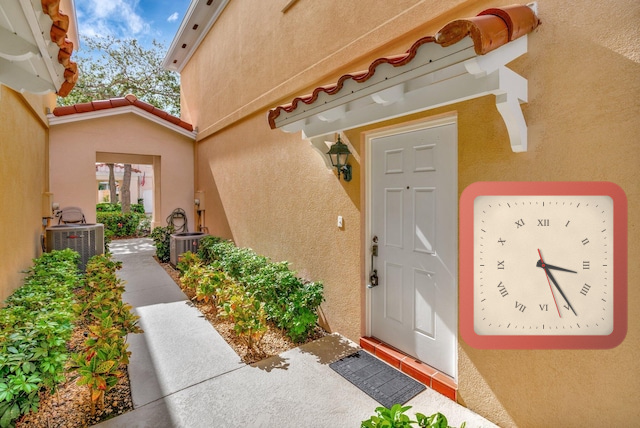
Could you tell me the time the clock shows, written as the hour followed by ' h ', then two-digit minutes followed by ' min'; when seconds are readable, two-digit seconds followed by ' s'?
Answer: 3 h 24 min 27 s
